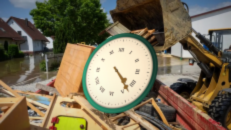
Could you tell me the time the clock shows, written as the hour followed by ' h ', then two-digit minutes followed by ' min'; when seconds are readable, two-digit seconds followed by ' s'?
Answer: 4 h 23 min
